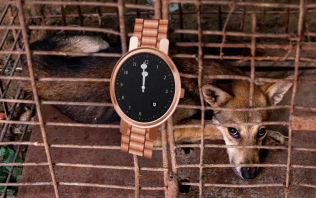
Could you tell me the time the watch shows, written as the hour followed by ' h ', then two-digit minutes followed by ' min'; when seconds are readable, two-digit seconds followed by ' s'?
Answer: 11 h 59 min
